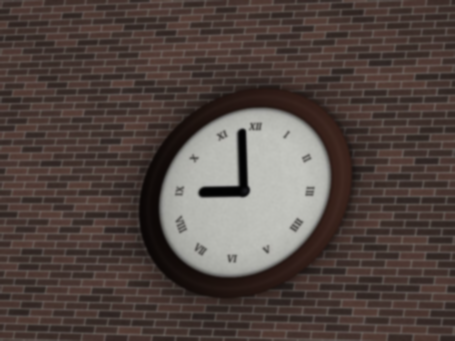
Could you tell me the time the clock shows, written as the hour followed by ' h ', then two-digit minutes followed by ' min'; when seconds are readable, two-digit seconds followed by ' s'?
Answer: 8 h 58 min
